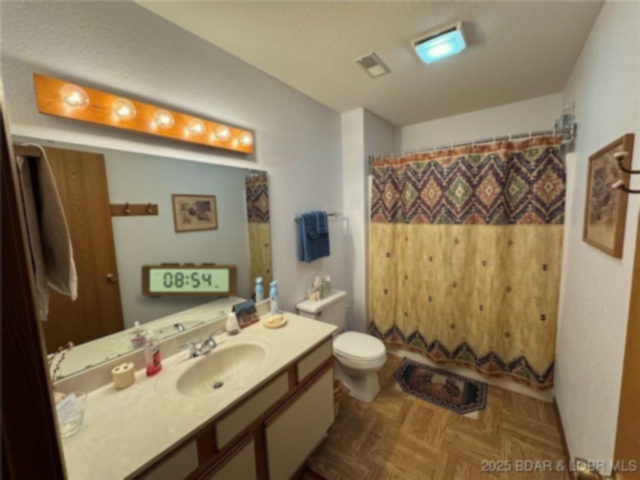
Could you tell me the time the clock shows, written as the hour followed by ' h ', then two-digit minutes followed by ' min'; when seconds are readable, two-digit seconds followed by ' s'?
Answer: 8 h 54 min
